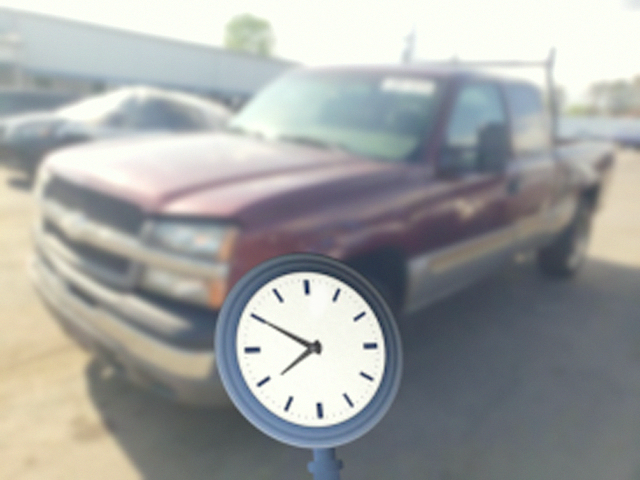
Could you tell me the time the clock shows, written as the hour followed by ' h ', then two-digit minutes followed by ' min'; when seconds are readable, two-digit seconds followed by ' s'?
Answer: 7 h 50 min
